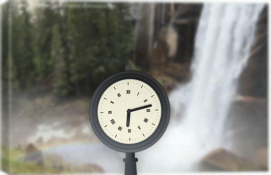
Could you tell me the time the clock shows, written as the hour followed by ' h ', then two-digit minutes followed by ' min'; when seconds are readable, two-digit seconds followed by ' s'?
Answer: 6 h 13 min
